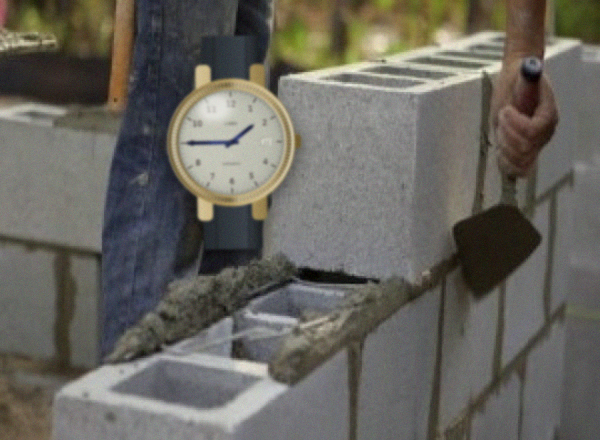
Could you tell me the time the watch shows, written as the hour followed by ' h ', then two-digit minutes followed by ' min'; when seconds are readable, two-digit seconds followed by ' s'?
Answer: 1 h 45 min
